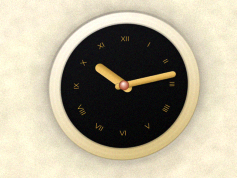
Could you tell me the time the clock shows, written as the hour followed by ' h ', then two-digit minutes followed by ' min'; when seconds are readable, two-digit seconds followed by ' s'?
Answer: 10 h 13 min
